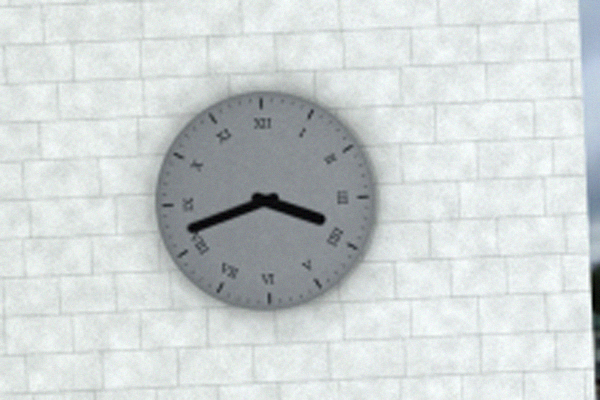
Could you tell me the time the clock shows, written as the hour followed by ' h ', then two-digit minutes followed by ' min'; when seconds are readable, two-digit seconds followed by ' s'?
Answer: 3 h 42 min
